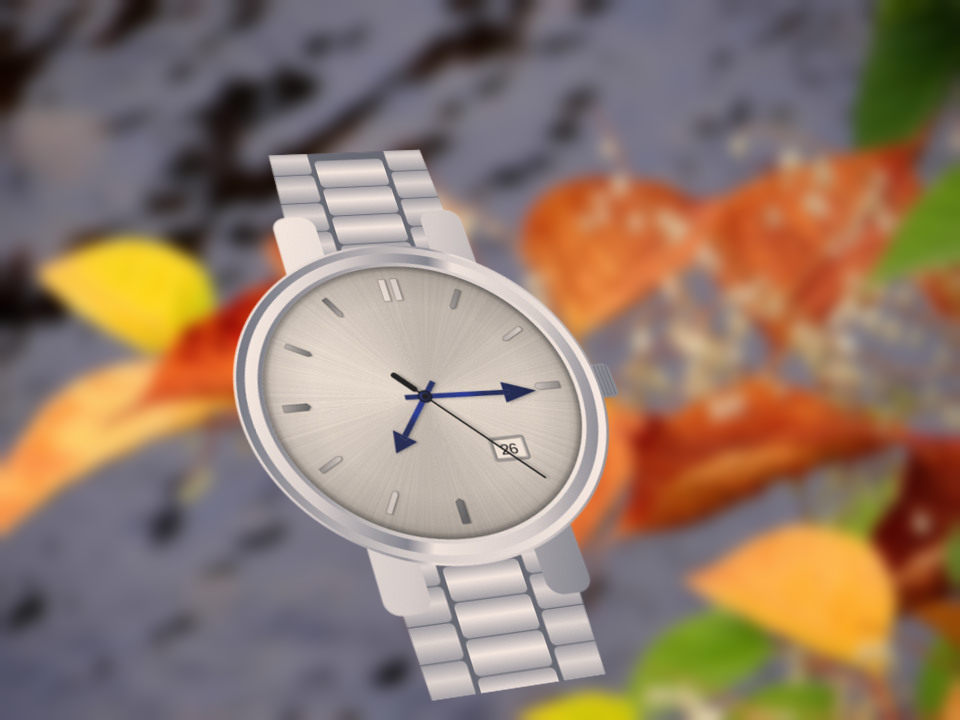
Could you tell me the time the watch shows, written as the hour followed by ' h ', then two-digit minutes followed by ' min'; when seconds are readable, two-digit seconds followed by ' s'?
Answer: 7 h 15 min 23 s
